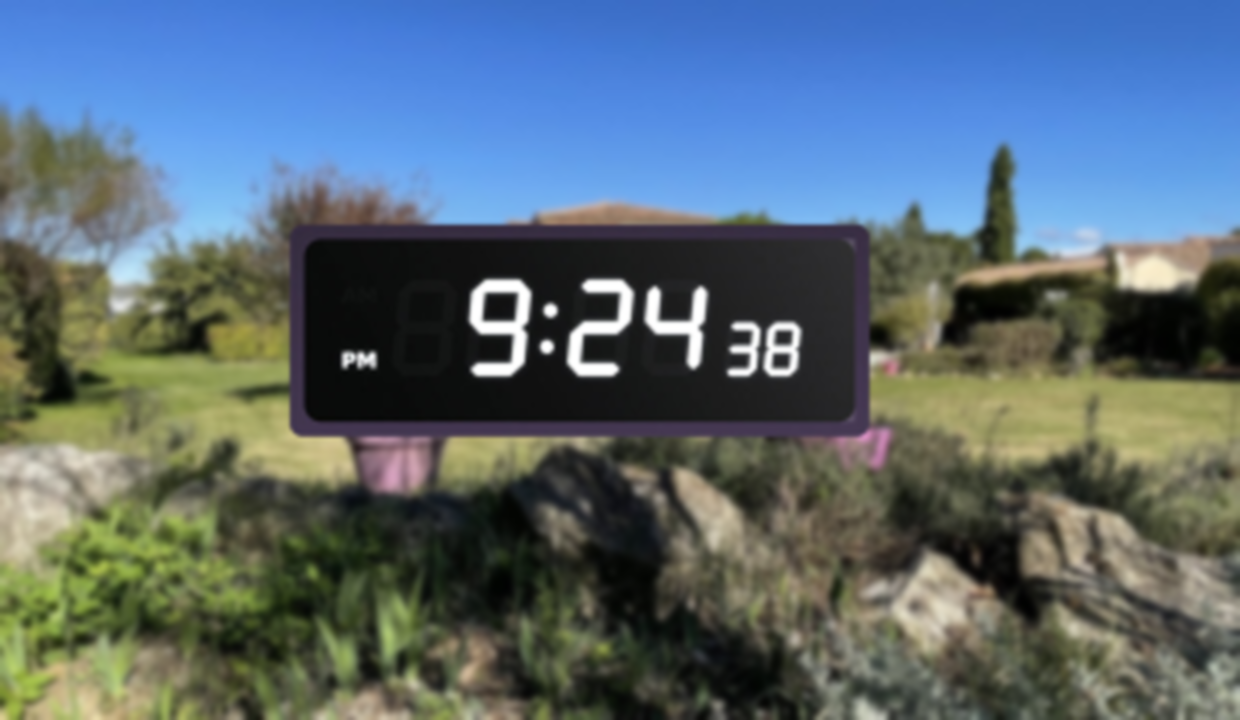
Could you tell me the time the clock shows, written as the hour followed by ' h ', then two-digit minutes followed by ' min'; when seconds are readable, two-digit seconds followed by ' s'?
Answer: 9 h 24 min 38 s
